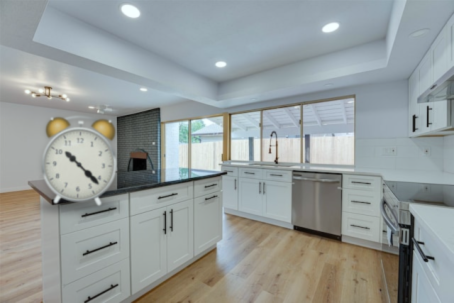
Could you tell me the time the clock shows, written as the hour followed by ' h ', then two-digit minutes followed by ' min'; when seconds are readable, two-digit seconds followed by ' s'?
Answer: 10 h 22 min
